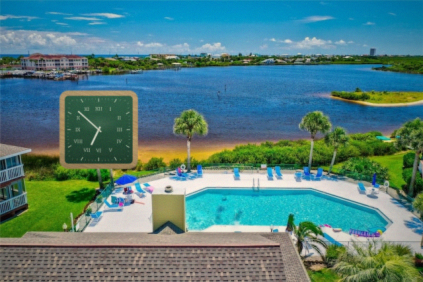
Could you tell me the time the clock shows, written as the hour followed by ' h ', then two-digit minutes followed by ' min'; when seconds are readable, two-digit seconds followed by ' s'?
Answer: 6 h 52 min
